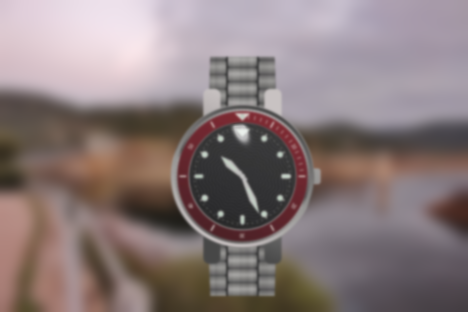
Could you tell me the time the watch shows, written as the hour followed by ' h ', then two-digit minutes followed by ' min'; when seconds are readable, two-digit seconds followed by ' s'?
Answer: 10 h 26 min
